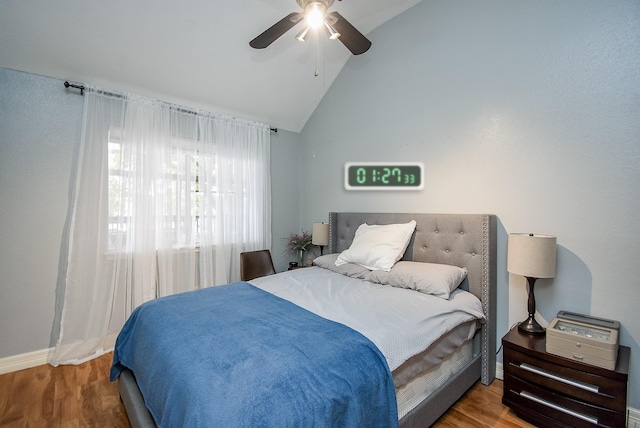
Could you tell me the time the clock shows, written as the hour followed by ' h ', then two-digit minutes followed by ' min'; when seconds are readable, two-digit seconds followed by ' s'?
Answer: 1 h 27 min
